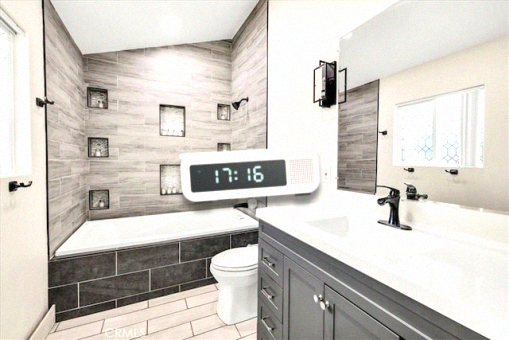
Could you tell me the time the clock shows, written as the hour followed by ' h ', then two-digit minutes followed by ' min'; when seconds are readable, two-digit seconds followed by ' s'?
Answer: 17 h 16 min
